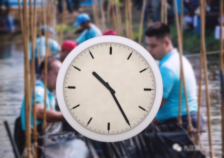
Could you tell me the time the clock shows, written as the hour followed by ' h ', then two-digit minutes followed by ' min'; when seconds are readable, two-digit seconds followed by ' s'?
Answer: 10 h 25 min
